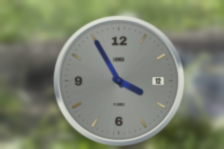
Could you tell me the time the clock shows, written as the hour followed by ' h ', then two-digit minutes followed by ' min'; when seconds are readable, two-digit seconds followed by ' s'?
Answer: 3 h 55 min
